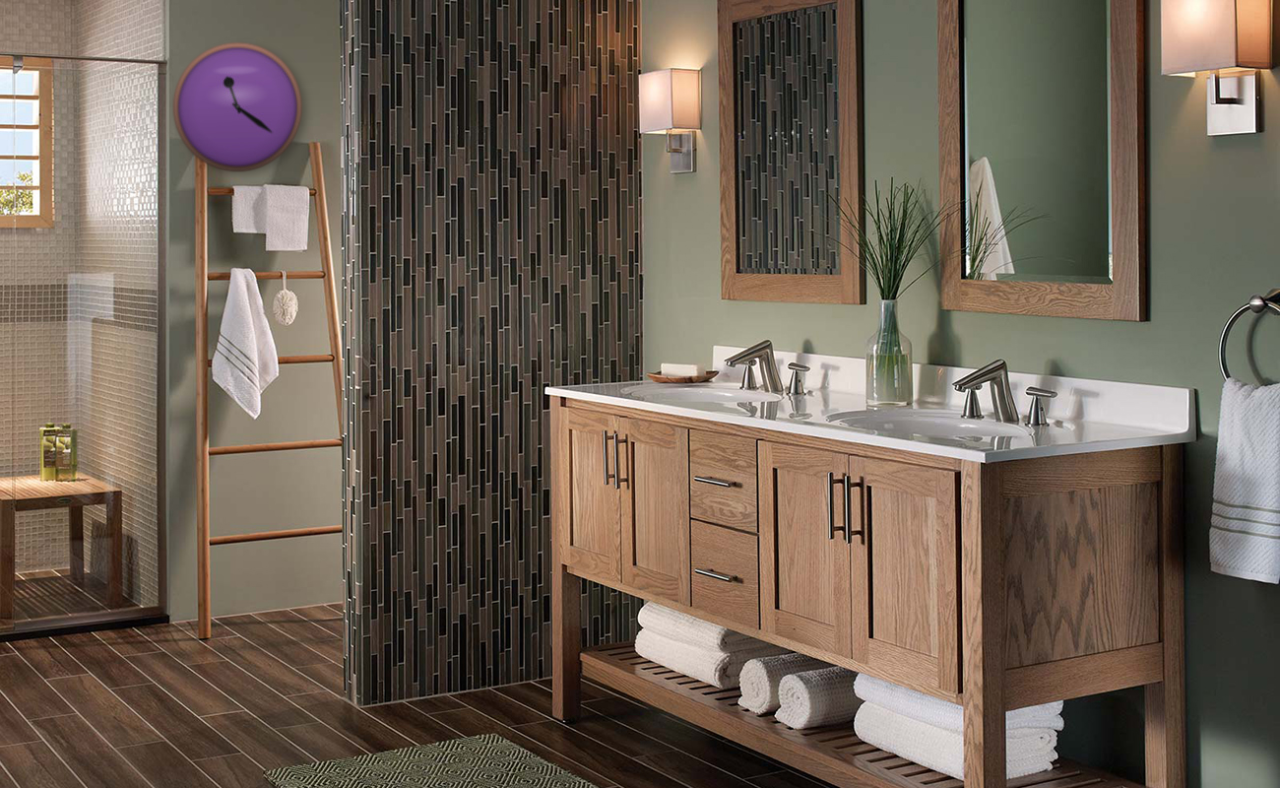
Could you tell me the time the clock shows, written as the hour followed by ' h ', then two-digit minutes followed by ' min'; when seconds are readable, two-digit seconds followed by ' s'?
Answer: 11 h 21 min
